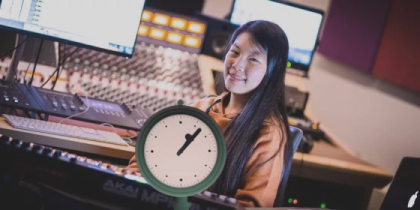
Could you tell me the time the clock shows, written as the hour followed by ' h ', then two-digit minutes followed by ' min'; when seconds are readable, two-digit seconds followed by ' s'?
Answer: 1 h 07 min
